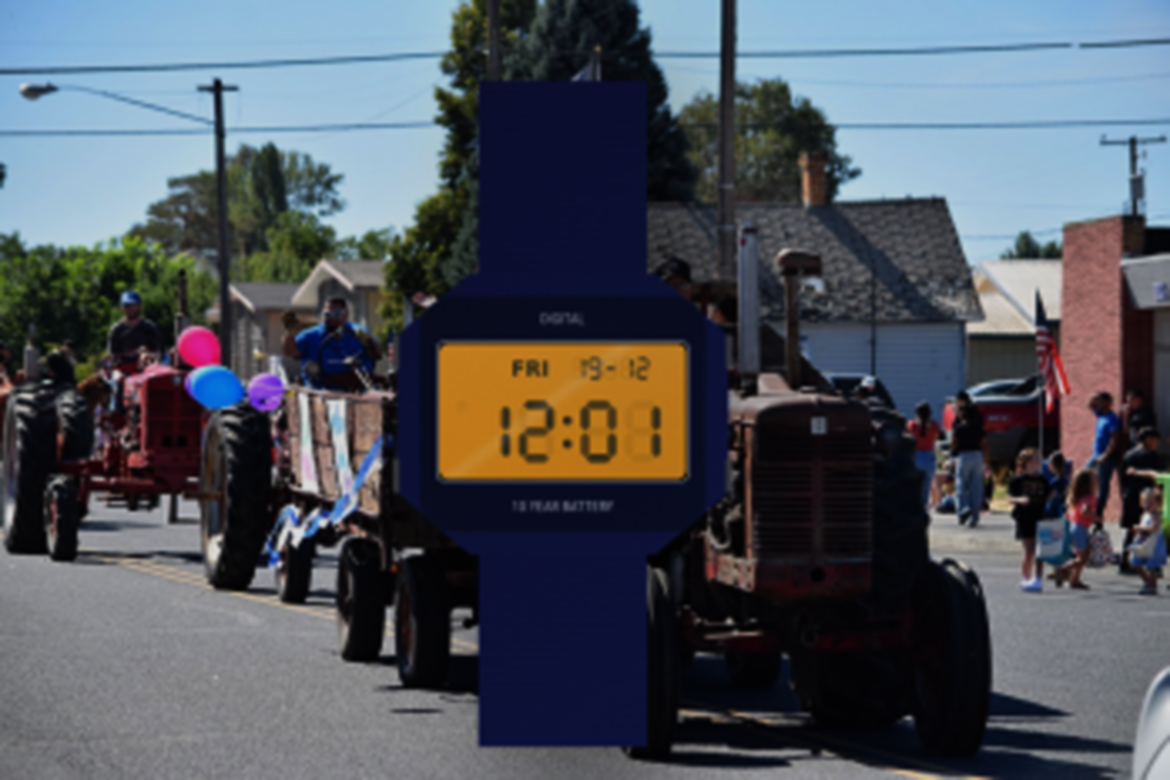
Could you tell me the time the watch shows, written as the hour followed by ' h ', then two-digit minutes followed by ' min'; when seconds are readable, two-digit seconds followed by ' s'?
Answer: 12 h 01 min
